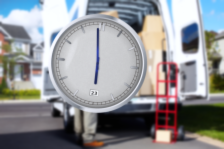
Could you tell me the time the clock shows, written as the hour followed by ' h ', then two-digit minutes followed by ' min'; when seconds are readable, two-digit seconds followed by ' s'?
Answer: 5 h 59 min
